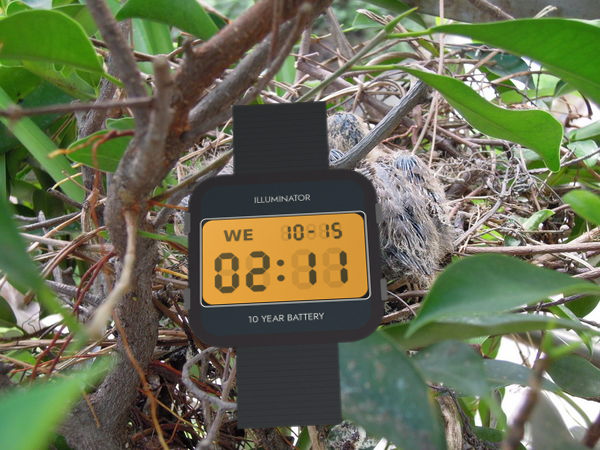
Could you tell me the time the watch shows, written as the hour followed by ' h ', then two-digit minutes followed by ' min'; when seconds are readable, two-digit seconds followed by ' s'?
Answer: 2 h 11 min
